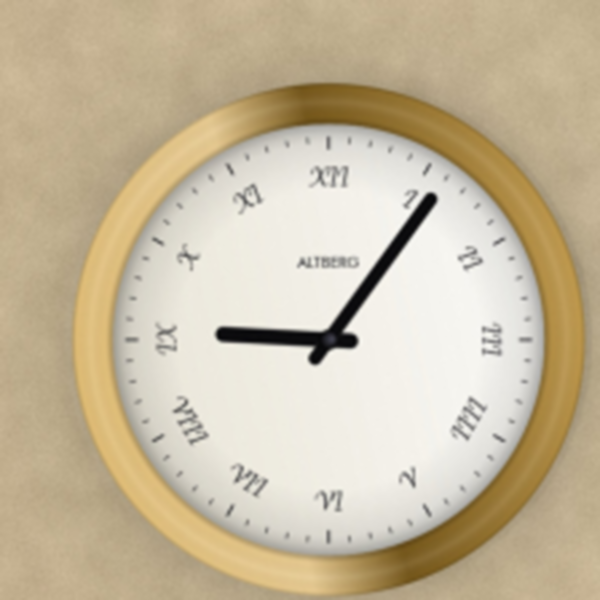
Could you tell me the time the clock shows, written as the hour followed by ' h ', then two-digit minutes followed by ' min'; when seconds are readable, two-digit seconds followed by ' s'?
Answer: 9 h 06 min
